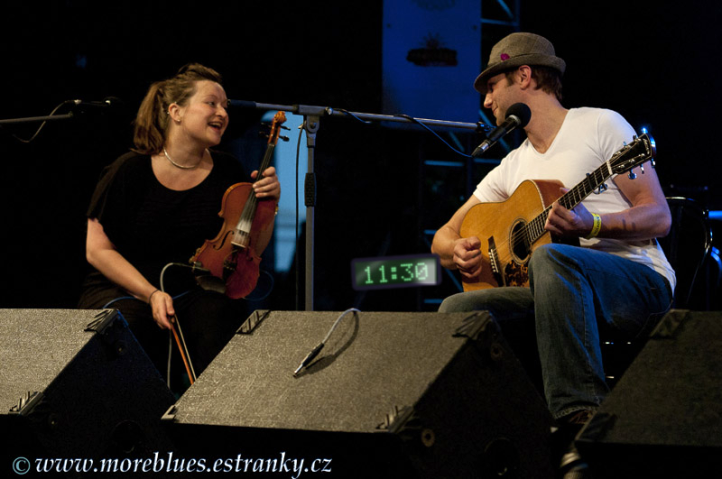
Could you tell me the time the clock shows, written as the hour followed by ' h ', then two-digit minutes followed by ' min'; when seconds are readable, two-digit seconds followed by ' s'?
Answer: 11 h 30 min
